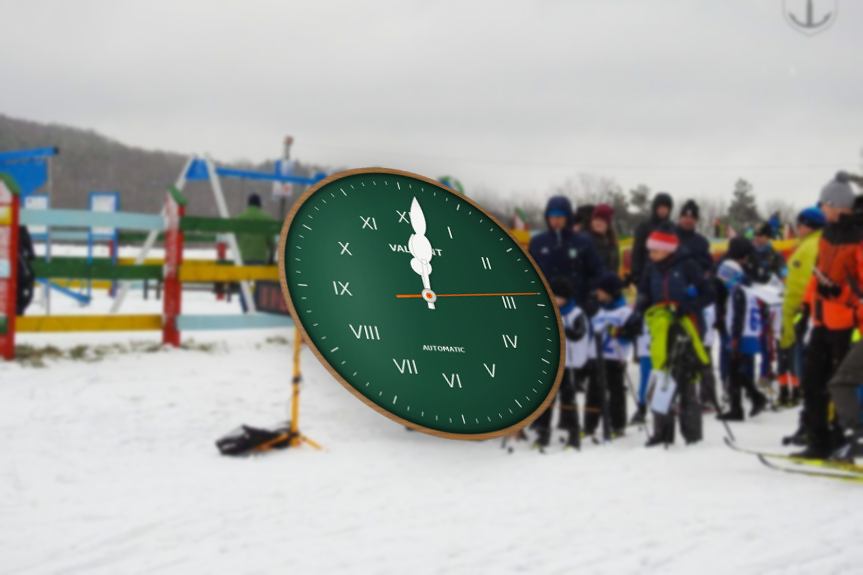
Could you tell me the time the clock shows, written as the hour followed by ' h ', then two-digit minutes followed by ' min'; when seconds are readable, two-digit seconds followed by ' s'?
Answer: 12 h 01 min 14 s
